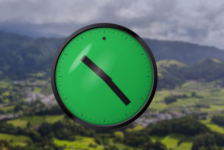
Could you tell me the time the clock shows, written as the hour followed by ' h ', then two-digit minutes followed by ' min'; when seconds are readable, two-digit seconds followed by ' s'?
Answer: 10 h 23 min
